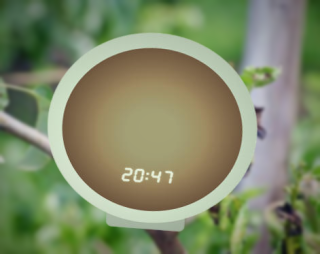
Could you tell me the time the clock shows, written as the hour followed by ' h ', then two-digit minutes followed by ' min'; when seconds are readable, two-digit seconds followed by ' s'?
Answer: 20 h 47 min
